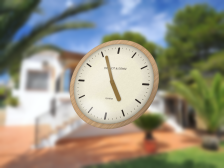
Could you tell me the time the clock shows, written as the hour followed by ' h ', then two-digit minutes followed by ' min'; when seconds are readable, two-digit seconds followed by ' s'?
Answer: 4 h 56 min
